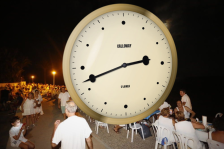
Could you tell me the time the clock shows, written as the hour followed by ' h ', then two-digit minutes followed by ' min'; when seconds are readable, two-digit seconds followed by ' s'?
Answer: 2 h 42 min
